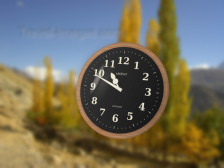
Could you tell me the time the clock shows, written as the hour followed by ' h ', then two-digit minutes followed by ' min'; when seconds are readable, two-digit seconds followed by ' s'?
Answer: 10 h 49 min
